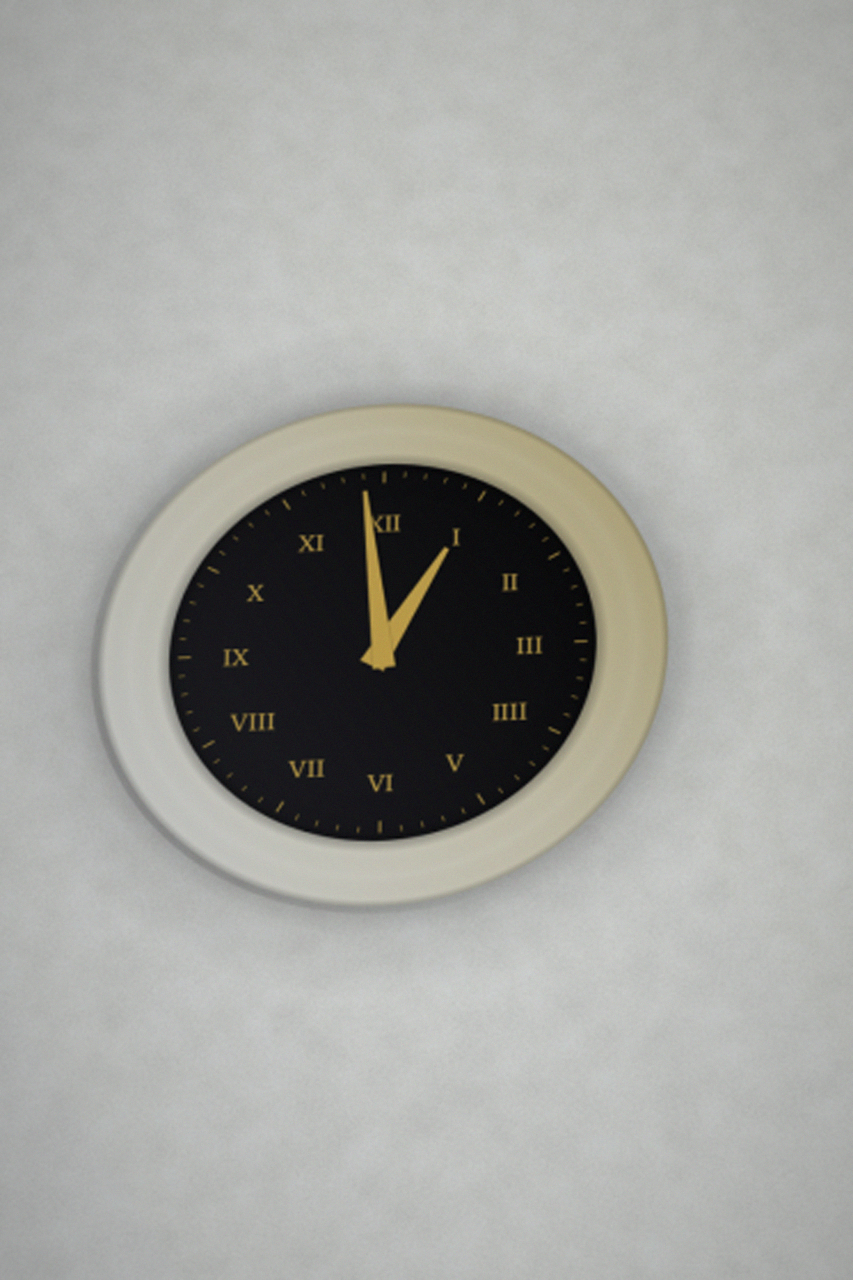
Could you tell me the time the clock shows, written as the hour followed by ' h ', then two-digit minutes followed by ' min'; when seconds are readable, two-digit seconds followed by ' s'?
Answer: 12 h 59 min
